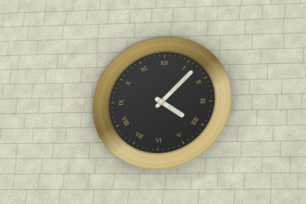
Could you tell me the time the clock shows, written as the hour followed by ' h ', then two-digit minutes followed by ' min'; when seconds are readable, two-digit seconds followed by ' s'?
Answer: 4 h 07 min
